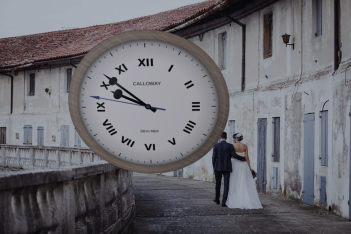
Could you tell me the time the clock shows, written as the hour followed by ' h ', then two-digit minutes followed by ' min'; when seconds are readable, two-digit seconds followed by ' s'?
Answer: 9 h 51 min 47 s
